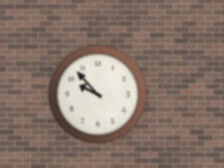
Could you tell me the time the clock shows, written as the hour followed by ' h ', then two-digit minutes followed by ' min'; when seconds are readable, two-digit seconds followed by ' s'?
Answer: 9 h 53 min
